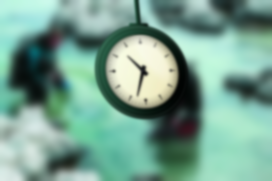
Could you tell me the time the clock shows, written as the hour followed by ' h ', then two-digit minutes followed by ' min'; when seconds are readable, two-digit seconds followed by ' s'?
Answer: 10 h 33 min
